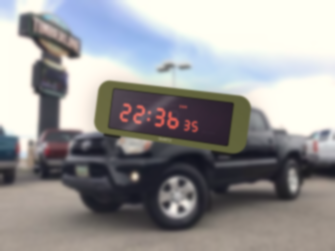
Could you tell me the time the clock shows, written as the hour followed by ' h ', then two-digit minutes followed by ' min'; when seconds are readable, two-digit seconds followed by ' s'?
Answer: 22 h 36 min
